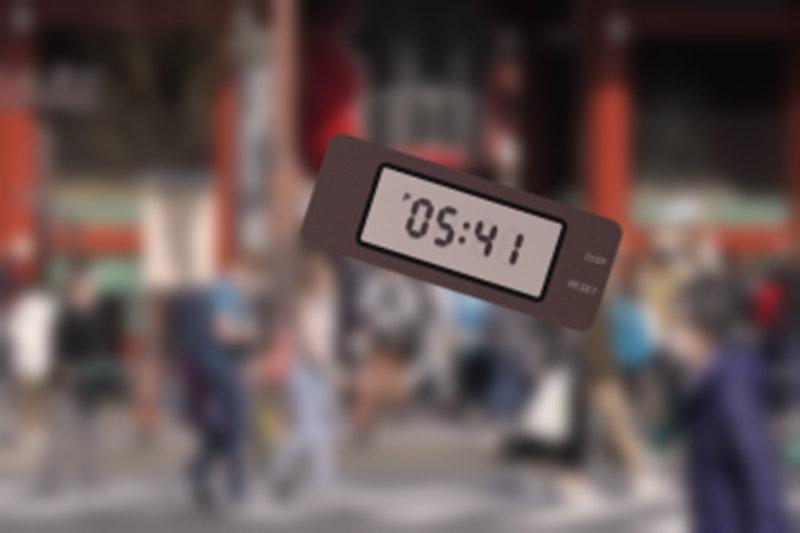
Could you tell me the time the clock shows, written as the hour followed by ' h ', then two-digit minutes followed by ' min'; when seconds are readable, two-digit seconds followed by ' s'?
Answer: 5 h 41 min
